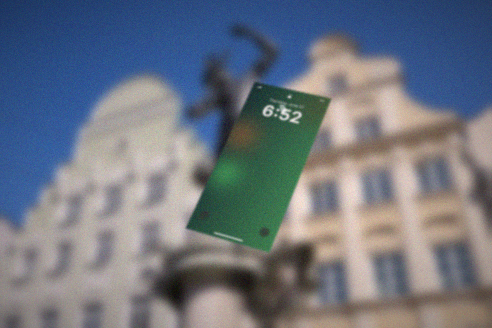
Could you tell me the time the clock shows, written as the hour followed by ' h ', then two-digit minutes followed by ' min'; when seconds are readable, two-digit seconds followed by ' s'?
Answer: 6 h 52 min
